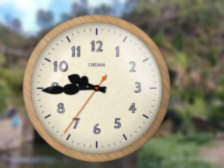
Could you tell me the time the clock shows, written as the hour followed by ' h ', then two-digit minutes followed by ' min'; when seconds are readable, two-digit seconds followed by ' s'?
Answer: 9 h 44 min 36 s
